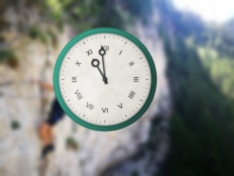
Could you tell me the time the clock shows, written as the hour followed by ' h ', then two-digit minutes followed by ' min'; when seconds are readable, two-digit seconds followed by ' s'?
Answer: 10 h 59 min
